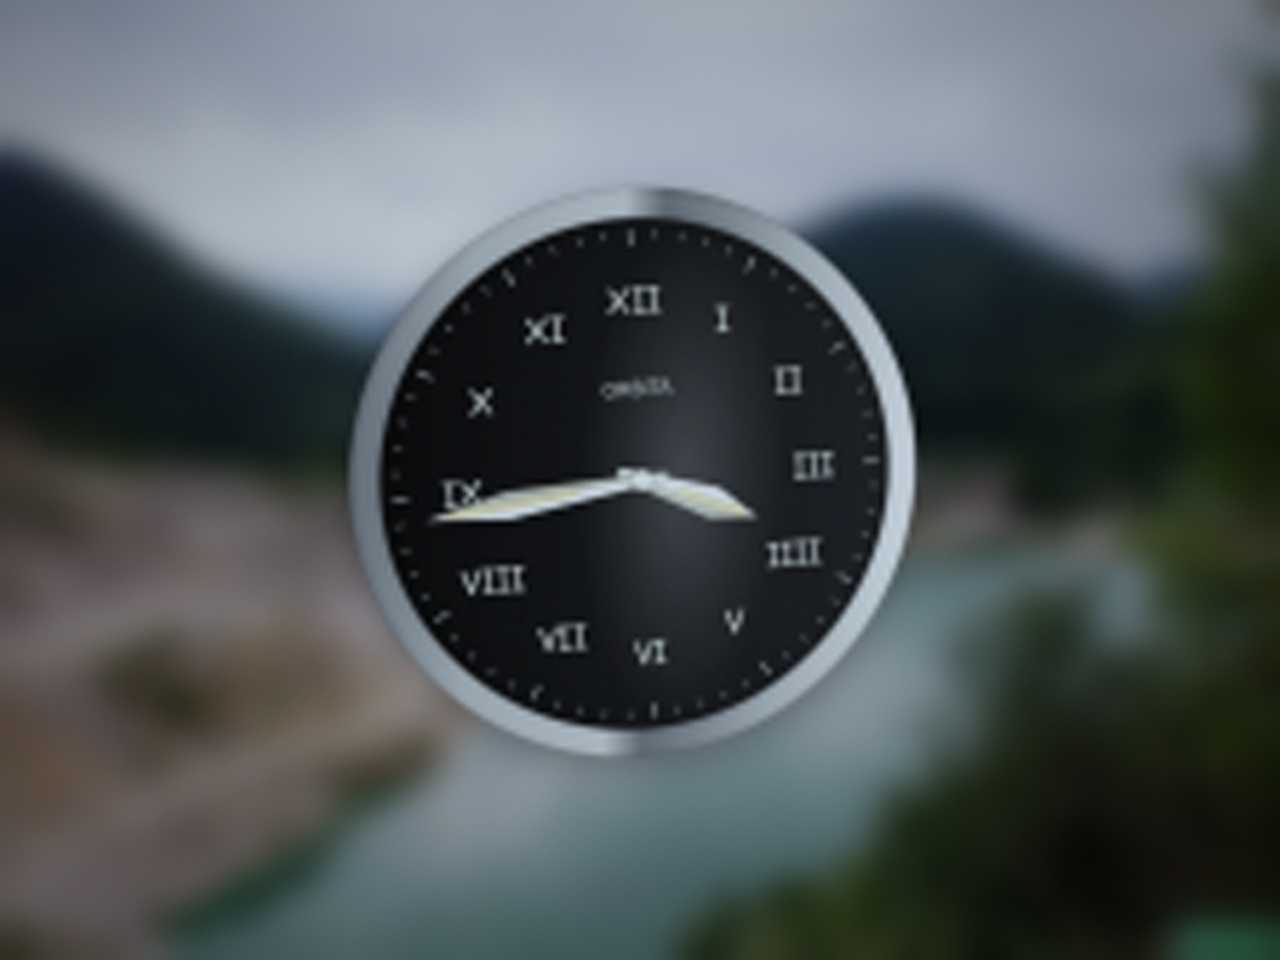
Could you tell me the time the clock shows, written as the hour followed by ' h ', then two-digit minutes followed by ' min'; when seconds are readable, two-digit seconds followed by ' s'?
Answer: 3 h 44 min
